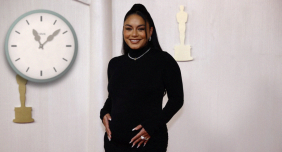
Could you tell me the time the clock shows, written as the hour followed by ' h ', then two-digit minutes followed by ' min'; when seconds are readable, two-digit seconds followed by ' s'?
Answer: 11 h 08 min
